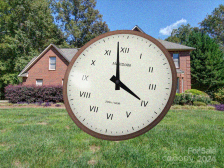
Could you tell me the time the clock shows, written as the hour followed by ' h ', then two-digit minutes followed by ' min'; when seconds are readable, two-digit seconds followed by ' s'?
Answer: 3 h 58 min
